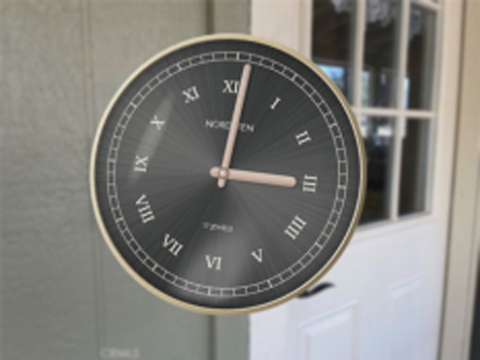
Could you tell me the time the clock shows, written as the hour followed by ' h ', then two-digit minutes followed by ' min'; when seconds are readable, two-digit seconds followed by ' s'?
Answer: 3 h 01 min
